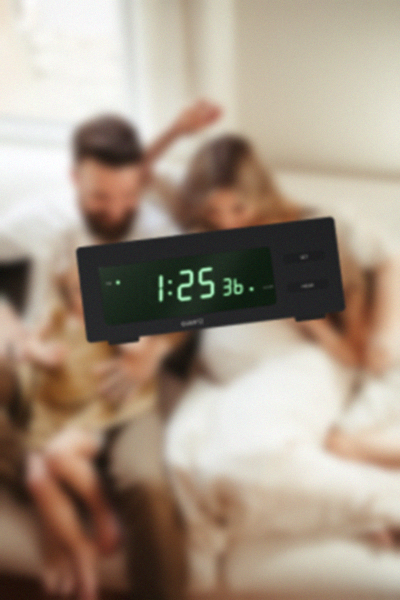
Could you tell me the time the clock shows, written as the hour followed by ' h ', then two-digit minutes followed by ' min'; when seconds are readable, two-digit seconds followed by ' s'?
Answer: 1 h 25 min 36 s
